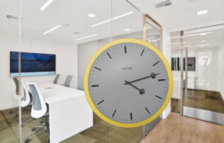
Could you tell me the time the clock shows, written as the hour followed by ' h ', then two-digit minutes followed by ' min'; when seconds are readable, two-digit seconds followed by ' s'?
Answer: 4 h 13 min
